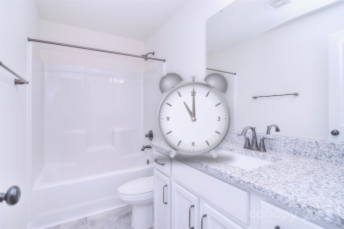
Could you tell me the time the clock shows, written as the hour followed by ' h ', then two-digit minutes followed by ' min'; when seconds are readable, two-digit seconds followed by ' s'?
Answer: 11 h 00 min
